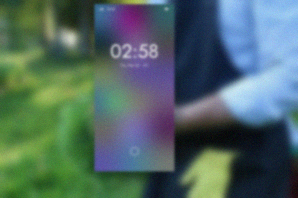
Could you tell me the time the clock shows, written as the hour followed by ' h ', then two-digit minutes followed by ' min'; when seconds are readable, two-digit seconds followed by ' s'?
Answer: 2 h 58 min
